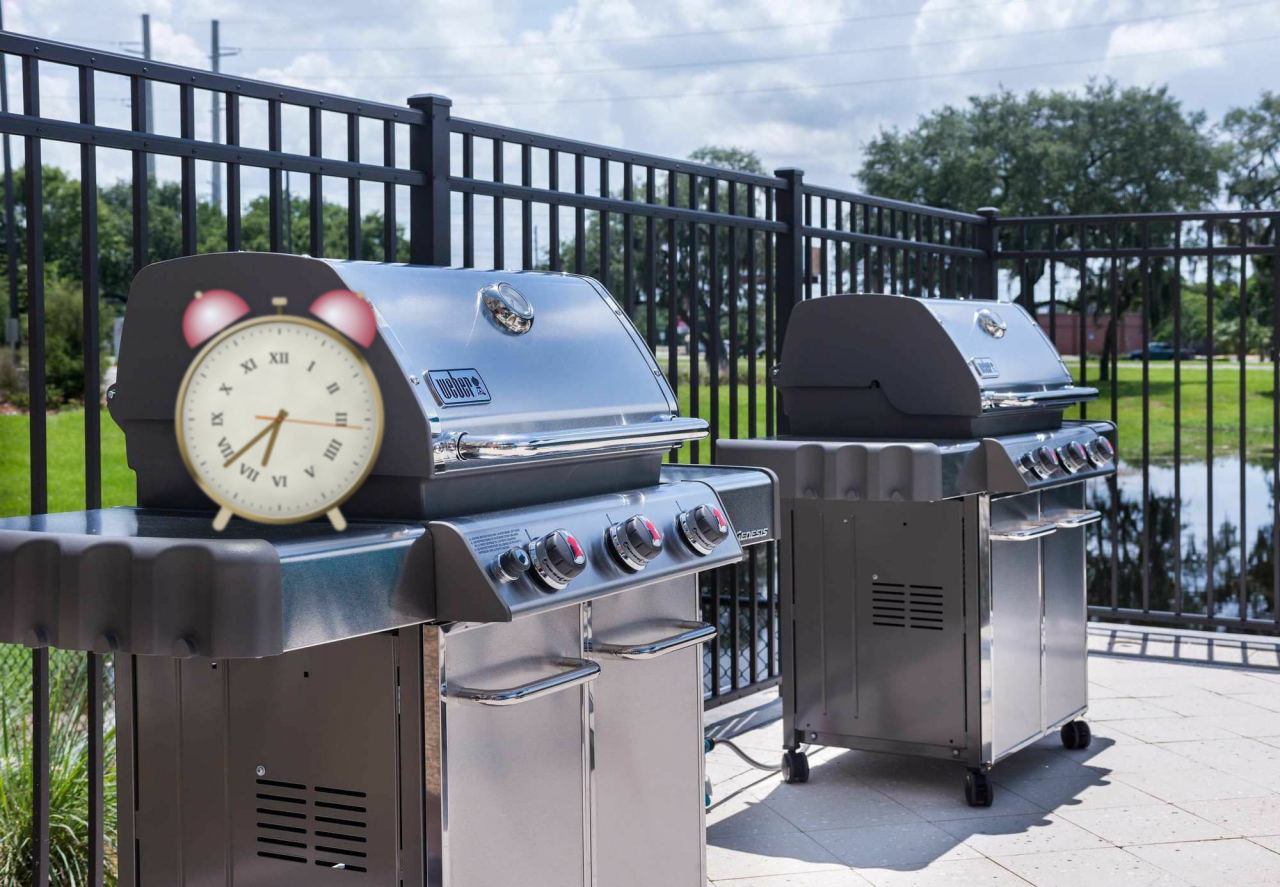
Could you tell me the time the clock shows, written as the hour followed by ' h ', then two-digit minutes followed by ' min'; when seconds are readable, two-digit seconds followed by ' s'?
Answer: 6 h 38 min 16 s
